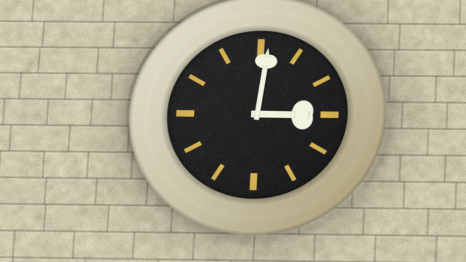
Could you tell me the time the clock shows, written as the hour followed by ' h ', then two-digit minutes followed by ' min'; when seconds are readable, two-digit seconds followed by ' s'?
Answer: 3 h 01 min
